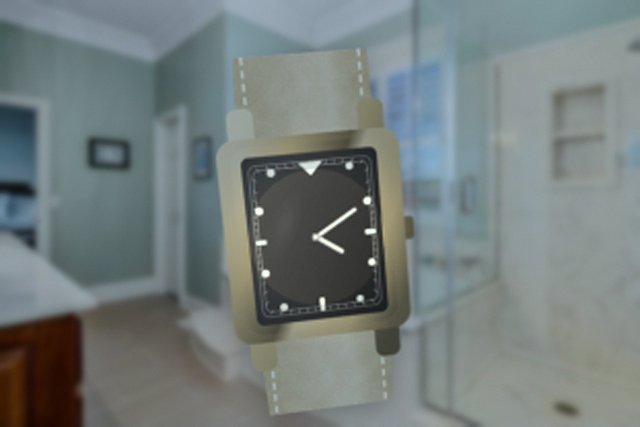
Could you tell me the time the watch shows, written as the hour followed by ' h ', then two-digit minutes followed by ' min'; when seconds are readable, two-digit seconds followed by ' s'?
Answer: 4 h 10 min
